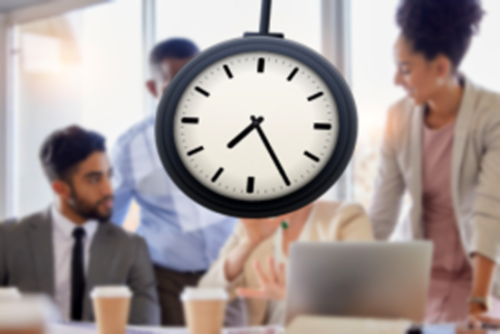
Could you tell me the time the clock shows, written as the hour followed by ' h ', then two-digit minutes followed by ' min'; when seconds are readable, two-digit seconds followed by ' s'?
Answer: 7 h 25 min
